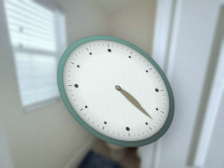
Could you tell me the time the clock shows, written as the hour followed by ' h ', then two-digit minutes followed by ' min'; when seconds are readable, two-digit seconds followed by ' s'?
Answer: 4 h 23 min
